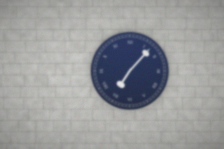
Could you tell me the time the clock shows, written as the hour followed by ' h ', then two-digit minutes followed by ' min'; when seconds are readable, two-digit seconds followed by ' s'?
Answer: 7 h 07 min
